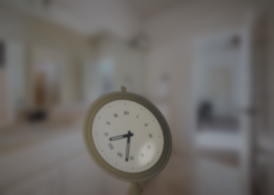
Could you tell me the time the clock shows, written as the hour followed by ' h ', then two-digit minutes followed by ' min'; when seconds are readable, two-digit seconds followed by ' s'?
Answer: 8 h 32 min
